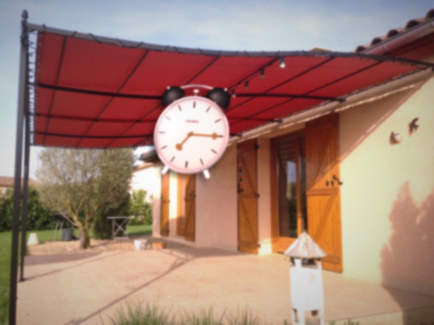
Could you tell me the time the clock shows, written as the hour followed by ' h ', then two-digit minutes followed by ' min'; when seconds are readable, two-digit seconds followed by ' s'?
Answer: 7 h 15 min
